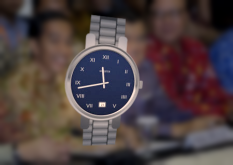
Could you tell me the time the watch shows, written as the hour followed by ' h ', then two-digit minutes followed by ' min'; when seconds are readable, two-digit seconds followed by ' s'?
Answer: 11 h 43 min
